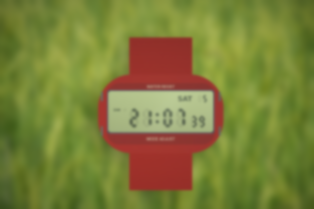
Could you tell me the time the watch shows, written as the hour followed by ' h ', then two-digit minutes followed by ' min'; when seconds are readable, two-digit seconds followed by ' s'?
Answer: 21 h 07 min 39 s
